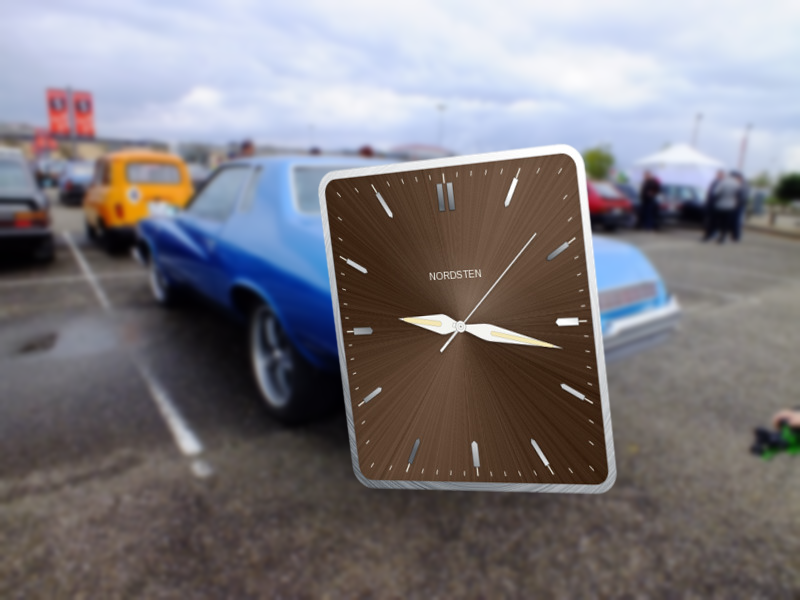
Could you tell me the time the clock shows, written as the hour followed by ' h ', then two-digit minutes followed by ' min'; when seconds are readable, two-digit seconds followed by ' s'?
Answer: 9 h 17 min 08 s
